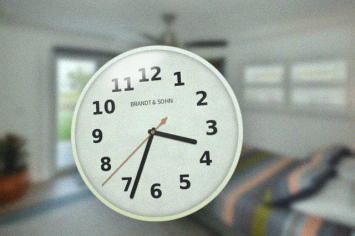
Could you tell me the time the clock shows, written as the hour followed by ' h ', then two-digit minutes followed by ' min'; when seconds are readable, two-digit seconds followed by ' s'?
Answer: 3 h 33 min 38 s
